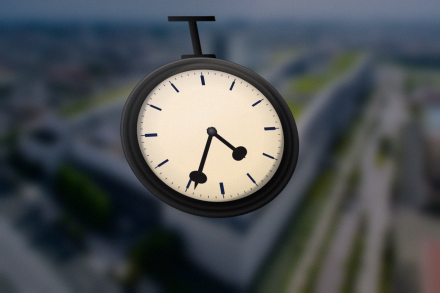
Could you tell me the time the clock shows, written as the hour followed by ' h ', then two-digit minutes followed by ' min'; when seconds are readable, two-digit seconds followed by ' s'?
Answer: 4 h 34 min
